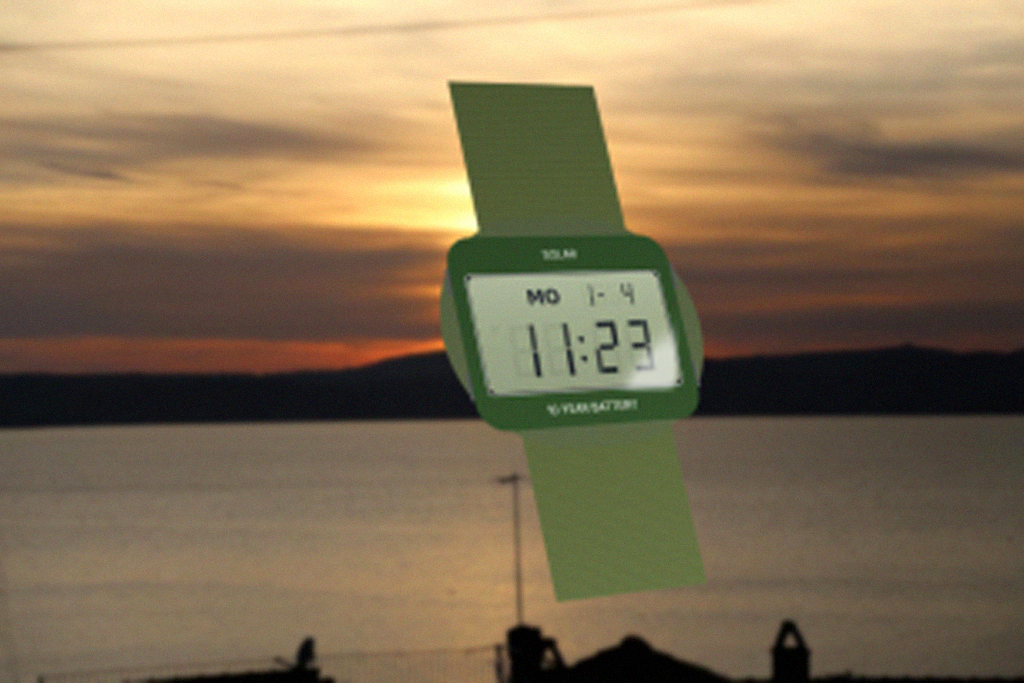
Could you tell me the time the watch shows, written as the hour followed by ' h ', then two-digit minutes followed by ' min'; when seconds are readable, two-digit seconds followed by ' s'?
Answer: 11 h 23 min
